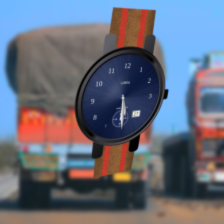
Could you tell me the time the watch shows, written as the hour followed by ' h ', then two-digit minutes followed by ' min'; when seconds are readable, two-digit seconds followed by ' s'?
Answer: 5 h 29 min
